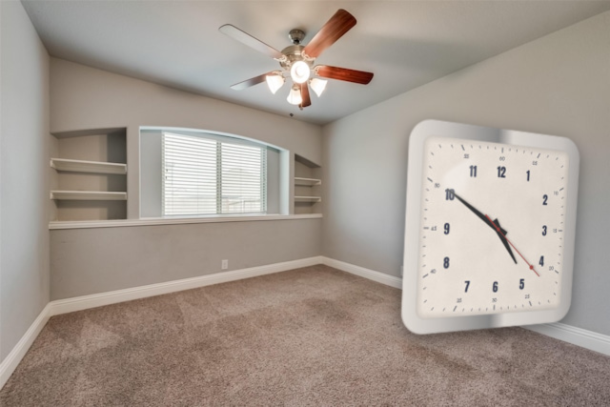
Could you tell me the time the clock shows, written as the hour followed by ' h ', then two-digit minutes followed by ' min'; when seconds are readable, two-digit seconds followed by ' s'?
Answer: 4 h 50 min 22 s
